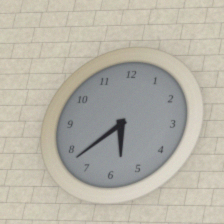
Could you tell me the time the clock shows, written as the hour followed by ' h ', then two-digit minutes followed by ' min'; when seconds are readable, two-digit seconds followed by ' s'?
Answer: 5 h 38 min
